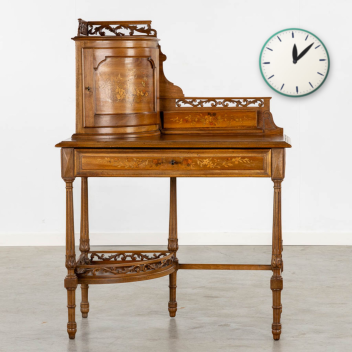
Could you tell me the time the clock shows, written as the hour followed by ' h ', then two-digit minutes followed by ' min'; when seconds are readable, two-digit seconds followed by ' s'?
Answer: 12 h 08 min
